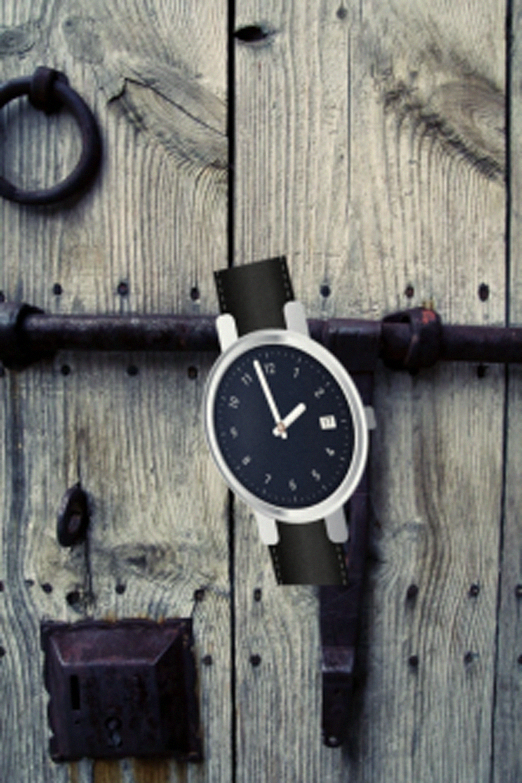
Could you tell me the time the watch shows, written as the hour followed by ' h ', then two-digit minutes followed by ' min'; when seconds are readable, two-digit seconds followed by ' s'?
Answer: 1 h 58 min
